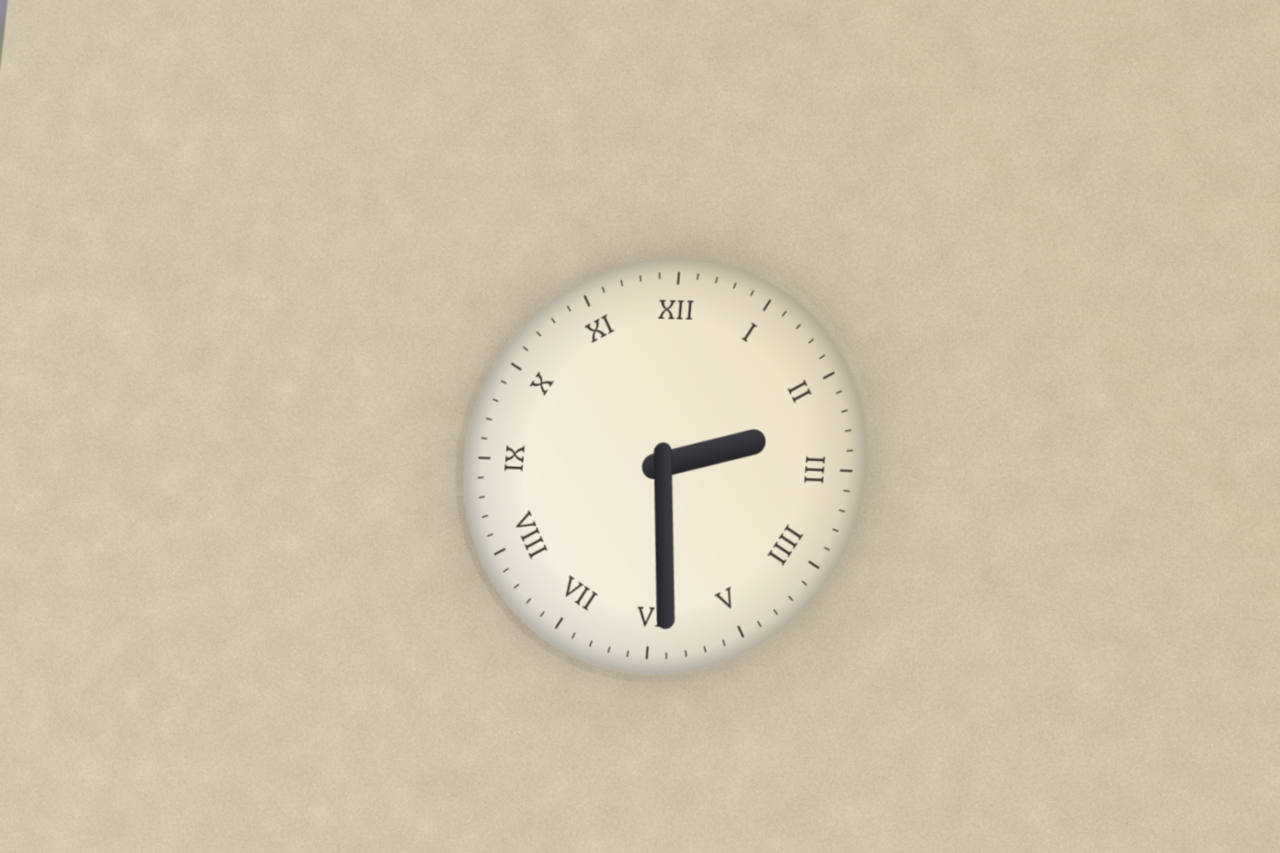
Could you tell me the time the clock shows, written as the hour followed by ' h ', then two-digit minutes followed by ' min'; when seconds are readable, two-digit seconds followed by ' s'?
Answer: 2 h 29 min
